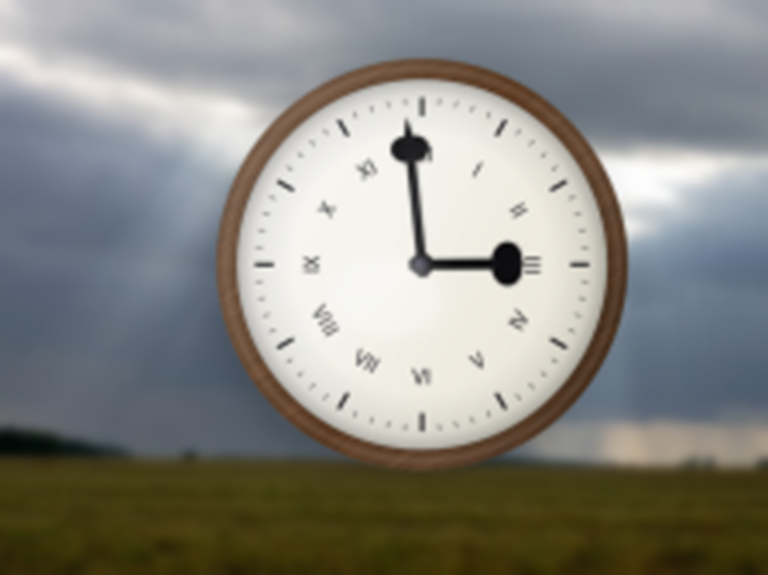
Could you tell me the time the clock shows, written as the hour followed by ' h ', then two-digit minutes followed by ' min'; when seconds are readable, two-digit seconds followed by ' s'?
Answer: 2 h 59 min
